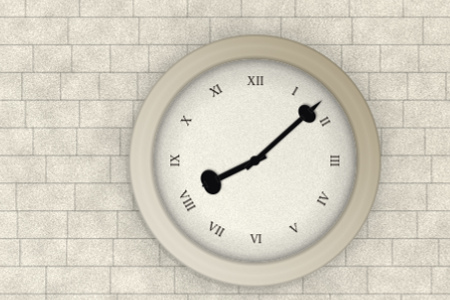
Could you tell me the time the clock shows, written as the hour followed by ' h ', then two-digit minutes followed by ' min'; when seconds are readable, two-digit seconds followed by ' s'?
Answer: 8 h 08 min
